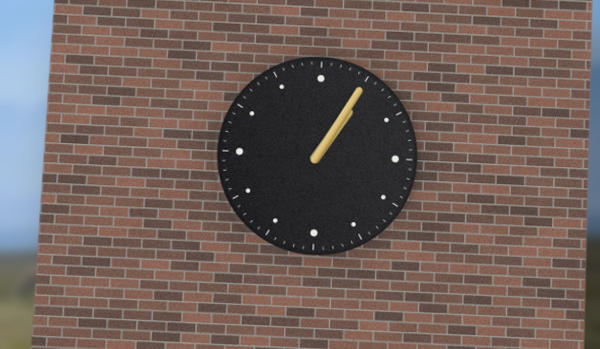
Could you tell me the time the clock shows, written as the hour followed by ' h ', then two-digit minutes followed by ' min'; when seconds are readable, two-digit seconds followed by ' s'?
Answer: 1 h 05 min
